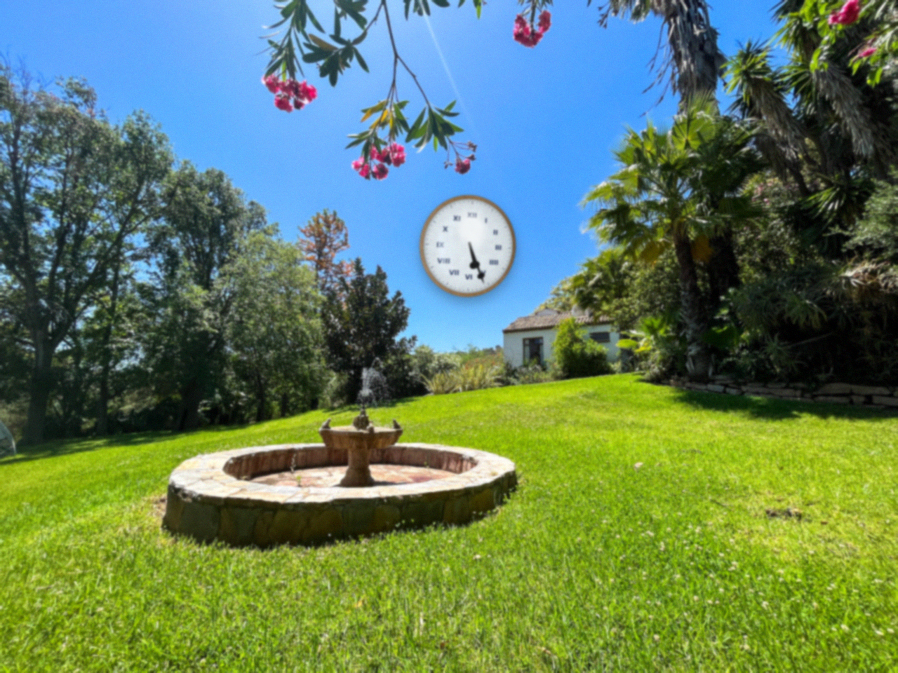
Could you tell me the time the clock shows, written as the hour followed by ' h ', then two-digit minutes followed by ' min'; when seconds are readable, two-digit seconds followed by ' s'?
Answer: 5 h 26 min
